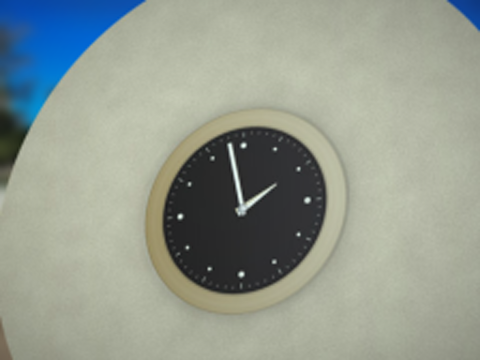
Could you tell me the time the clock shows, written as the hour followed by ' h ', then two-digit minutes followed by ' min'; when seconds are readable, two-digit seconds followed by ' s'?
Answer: 1 h 58 min
